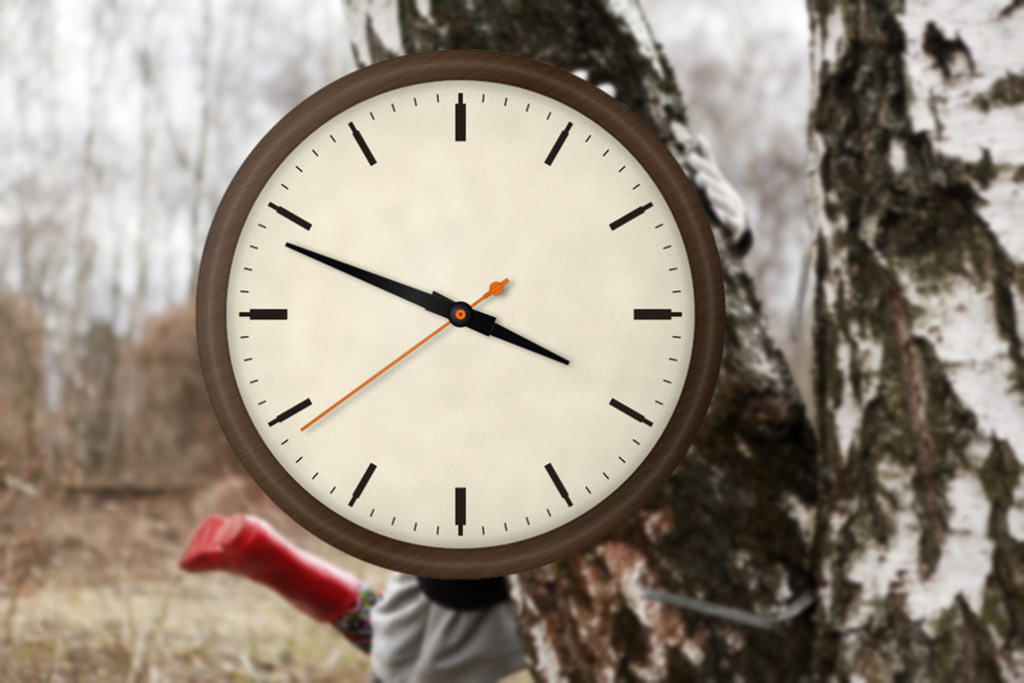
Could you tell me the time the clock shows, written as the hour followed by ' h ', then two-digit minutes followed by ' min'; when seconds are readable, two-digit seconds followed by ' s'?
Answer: 3 h 48 min 39 s
